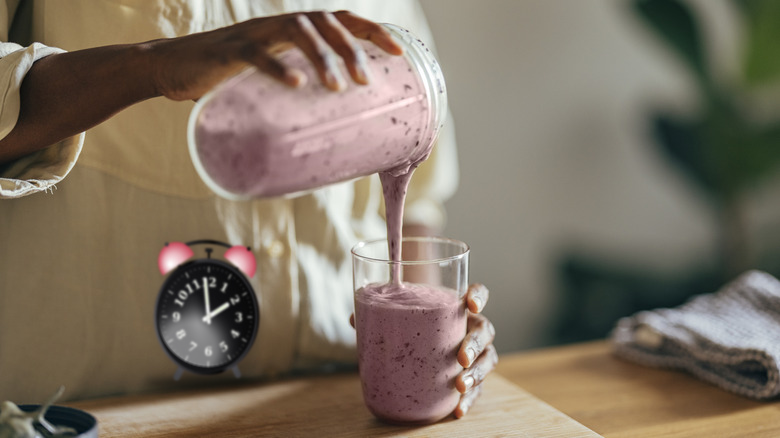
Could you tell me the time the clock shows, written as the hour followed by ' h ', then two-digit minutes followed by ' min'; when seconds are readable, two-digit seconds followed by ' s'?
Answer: 1 h 59 min
